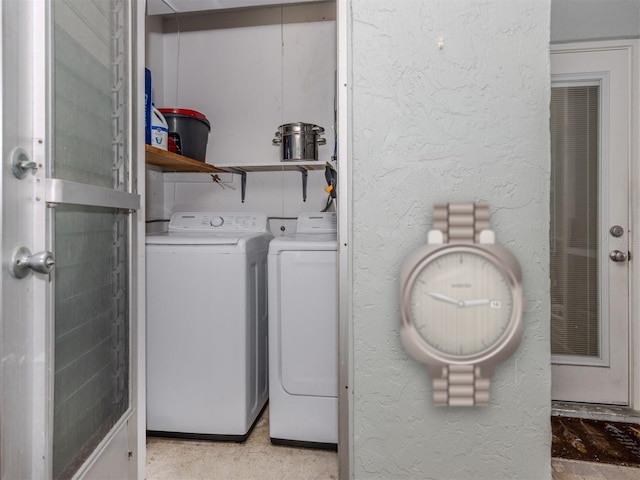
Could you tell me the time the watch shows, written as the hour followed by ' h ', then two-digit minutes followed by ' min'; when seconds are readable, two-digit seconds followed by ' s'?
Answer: 2 h 48 min
